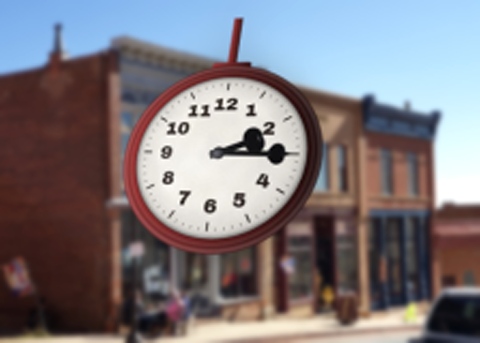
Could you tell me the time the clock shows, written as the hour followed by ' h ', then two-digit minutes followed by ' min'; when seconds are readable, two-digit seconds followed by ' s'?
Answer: 2 h 15 min
